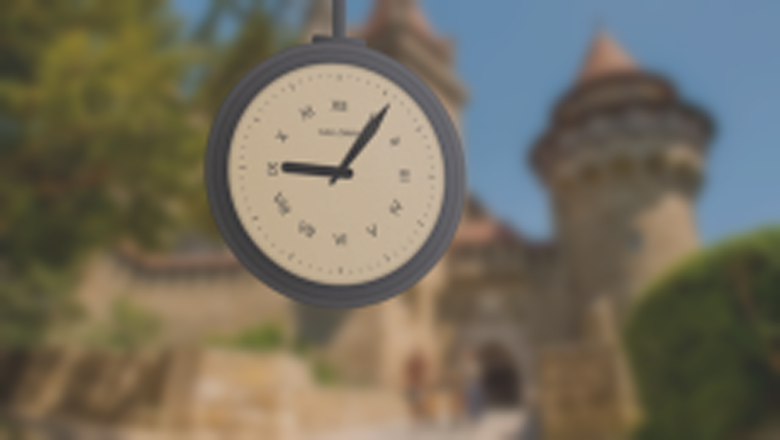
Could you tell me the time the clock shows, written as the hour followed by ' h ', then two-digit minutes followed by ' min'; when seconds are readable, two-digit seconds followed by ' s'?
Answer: 9 h 06 min
